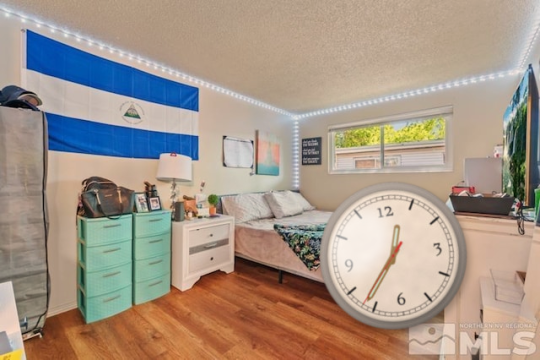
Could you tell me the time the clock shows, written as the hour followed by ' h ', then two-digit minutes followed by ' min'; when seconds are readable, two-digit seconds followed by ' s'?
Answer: 12 h 36 min 37 s
